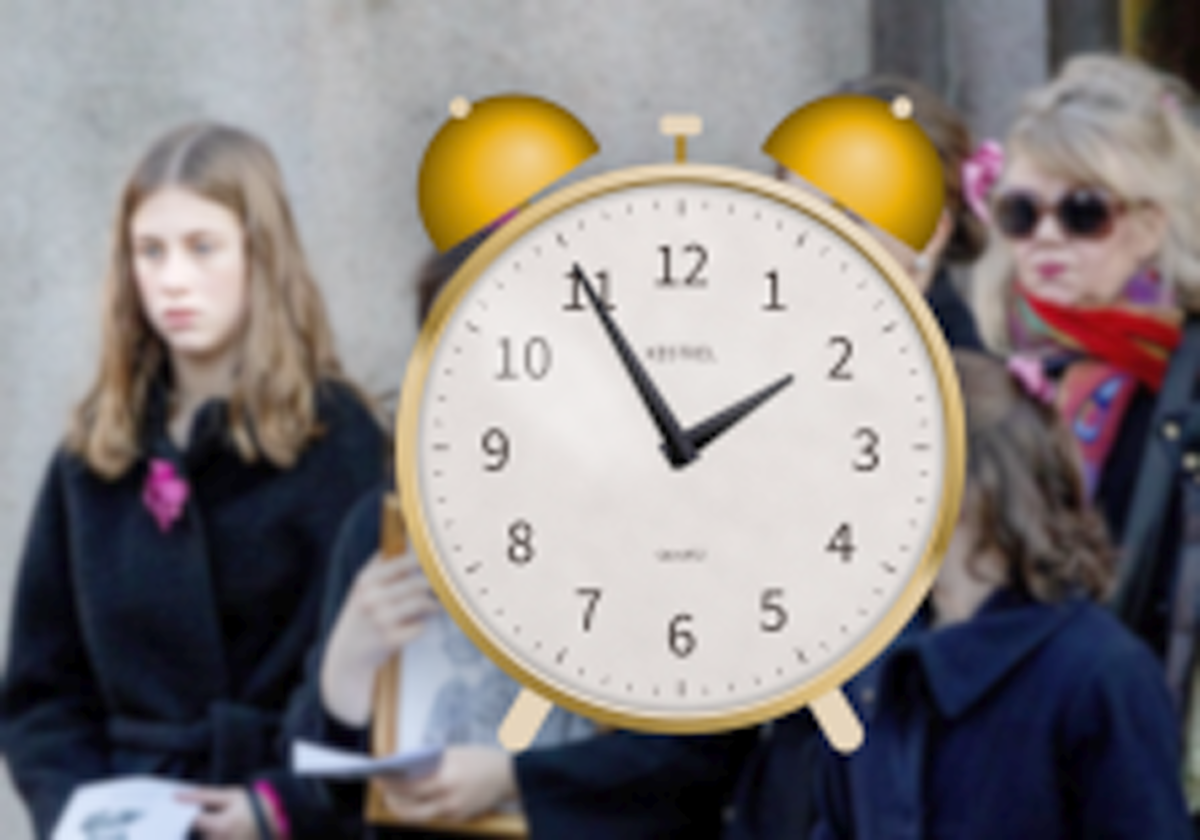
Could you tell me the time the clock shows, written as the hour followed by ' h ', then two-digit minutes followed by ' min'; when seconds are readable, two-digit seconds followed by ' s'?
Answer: 1 h 55 min
